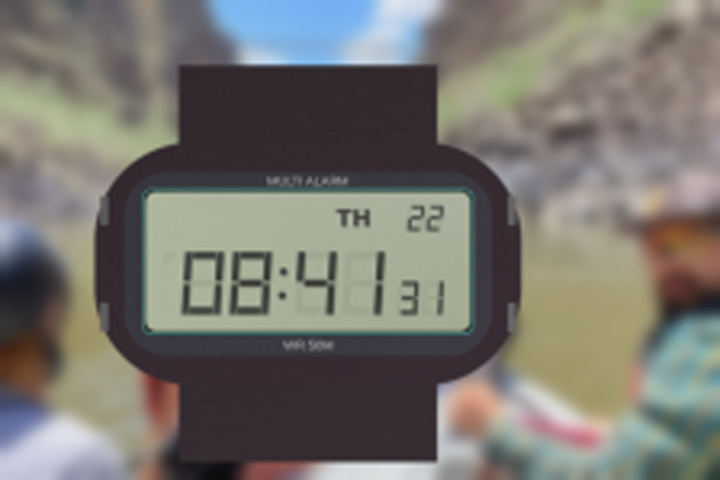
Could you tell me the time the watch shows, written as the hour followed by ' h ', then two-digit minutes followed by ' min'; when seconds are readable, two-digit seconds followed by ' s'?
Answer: 8 h 41 min 31 s
